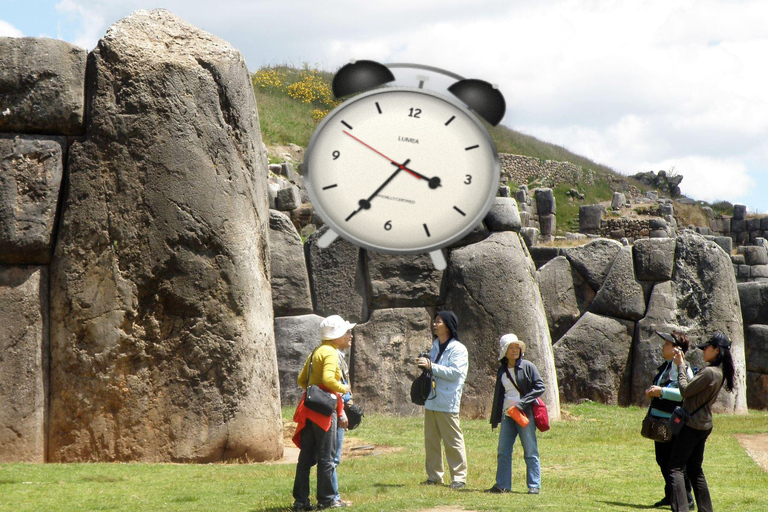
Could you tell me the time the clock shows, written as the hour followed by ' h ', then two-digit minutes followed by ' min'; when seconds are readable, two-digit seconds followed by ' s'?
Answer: 3 h 34 min 49 s
